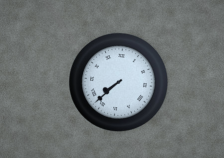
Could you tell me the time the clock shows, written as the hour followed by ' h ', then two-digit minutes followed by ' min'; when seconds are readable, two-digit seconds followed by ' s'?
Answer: 7 h 37 min
